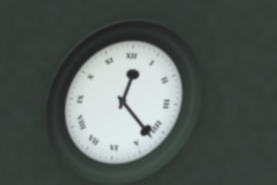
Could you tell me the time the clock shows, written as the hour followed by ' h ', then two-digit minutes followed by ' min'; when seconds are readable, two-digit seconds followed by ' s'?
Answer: 12 h 22 min
